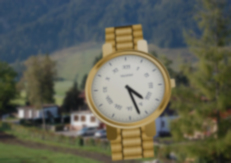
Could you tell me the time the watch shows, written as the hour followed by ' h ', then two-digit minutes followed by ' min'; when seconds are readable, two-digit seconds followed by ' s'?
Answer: 4 h 27 min
